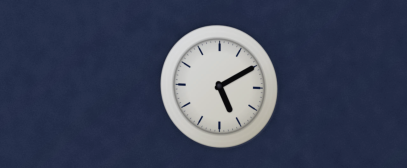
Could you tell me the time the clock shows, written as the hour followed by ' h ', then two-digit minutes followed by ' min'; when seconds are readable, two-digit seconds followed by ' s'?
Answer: 5 h 10 min
